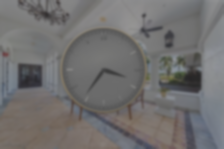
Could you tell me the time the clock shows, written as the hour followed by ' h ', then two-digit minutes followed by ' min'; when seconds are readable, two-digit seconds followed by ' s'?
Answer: 3 h 36 min
